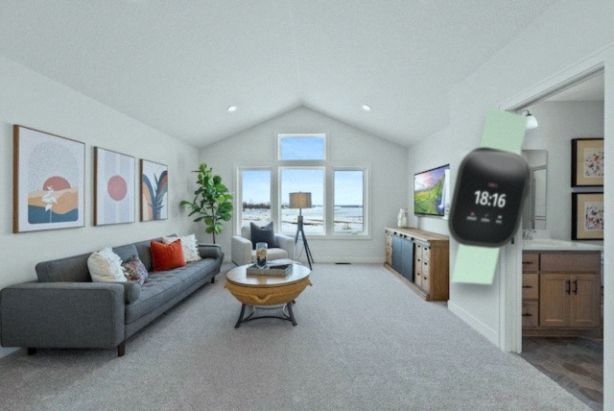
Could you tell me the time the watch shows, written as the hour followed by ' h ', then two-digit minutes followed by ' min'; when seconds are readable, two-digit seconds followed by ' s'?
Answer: 18 h 16 min
